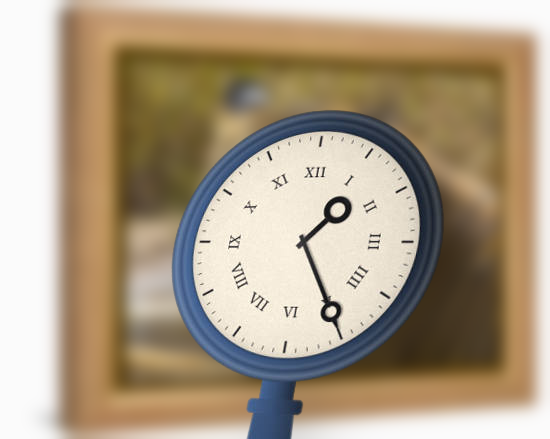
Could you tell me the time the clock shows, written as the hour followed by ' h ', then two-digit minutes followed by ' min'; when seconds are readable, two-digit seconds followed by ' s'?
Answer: 1 h 25 min
